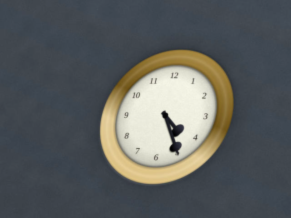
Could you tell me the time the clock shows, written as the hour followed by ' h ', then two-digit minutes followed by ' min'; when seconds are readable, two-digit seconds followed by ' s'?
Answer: 4 h 25 min
